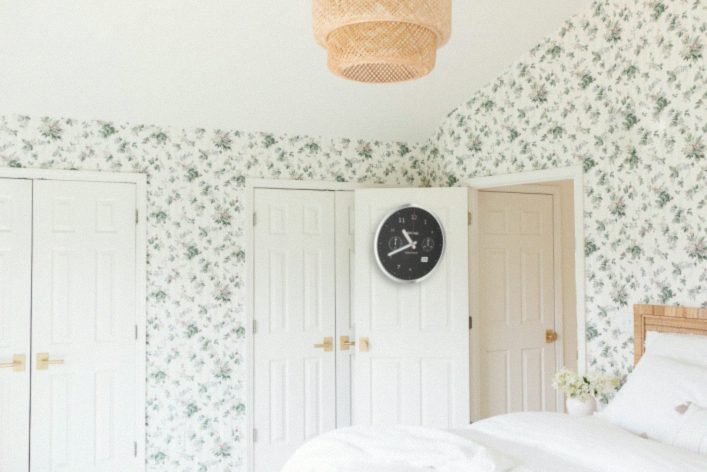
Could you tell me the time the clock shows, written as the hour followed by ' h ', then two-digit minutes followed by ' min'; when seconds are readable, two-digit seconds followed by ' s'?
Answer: 10 h 41 min
